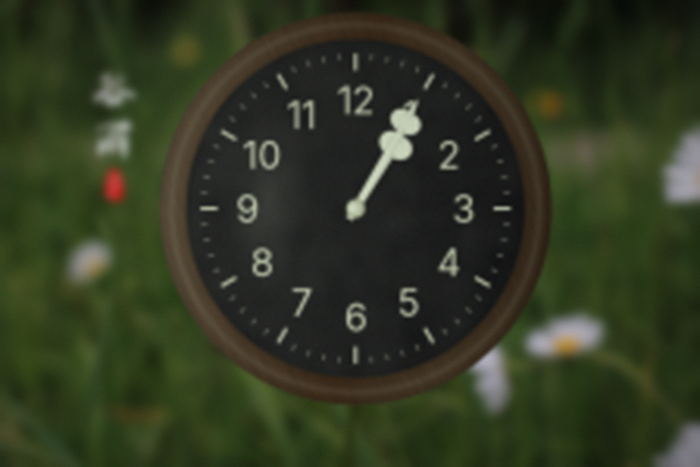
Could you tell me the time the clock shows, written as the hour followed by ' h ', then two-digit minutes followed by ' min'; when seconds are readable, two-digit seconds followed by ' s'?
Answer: 1 h 05 min
